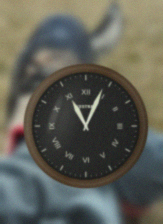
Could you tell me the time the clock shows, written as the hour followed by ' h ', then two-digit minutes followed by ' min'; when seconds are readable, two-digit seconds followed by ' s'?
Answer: 11 h 04 min
